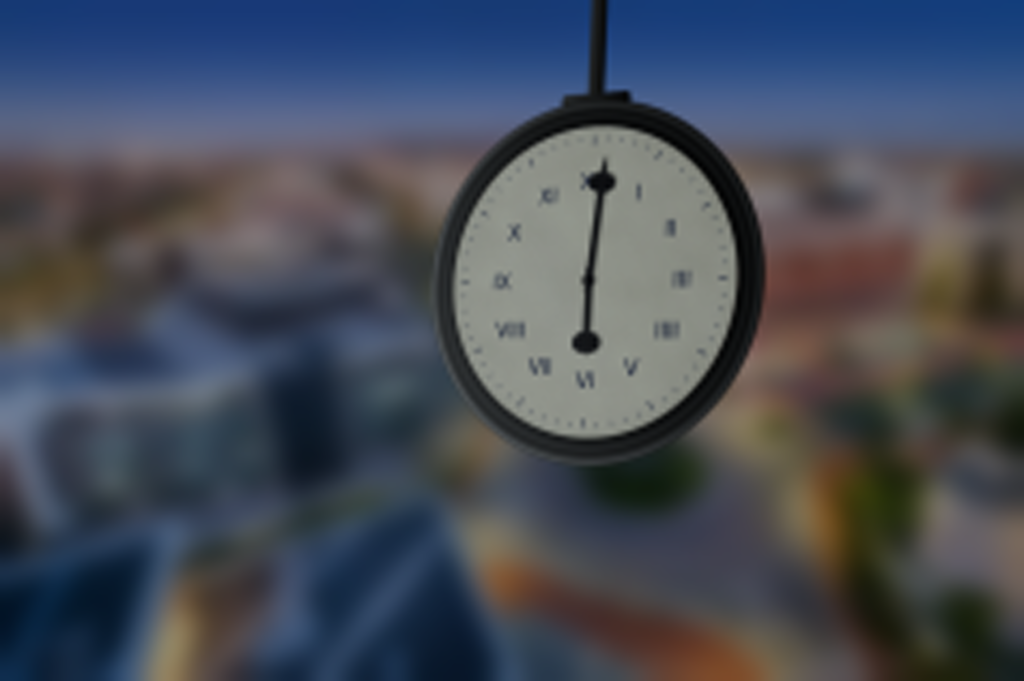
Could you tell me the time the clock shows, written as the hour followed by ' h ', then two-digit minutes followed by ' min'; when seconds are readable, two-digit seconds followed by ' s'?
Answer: 6 h 01 min
